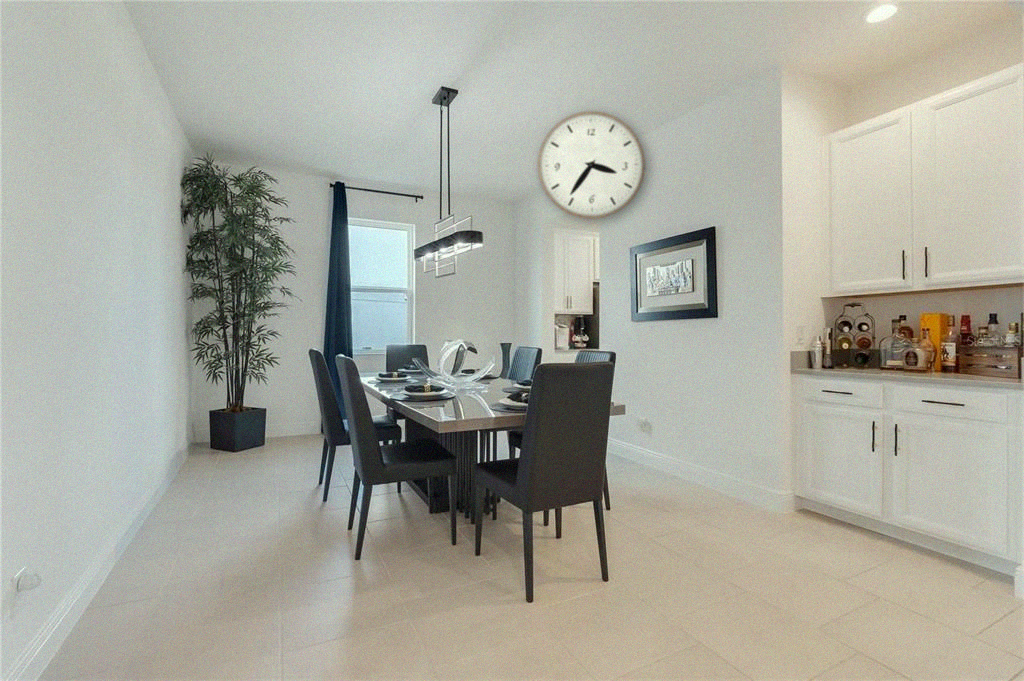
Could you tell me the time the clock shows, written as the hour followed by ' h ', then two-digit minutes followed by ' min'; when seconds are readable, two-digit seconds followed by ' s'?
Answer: 3 h 36 min
